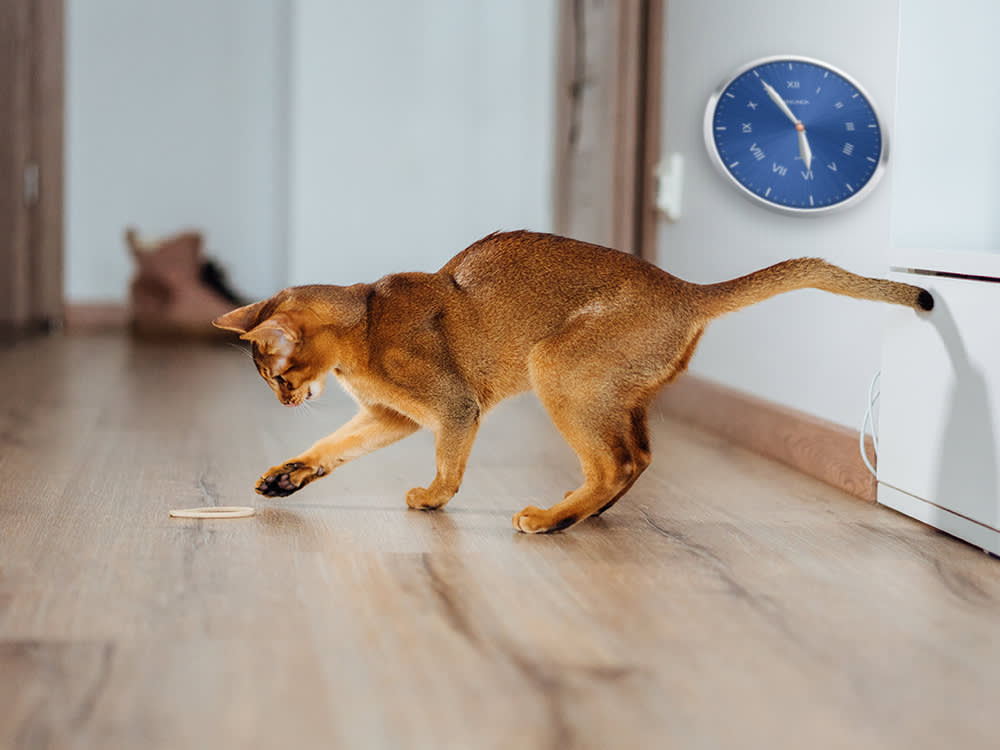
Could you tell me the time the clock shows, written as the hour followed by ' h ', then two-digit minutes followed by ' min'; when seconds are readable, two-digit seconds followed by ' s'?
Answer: 5 h 55 min
